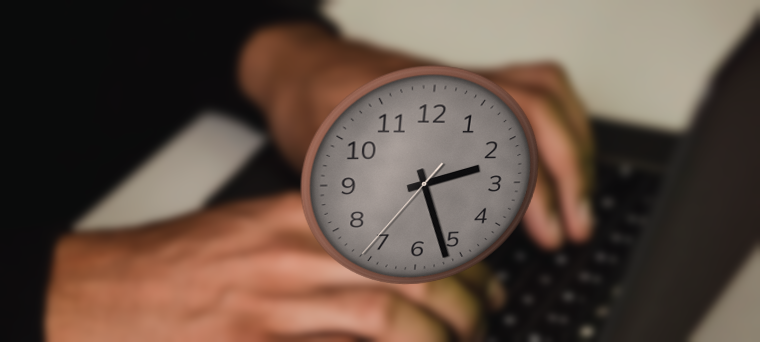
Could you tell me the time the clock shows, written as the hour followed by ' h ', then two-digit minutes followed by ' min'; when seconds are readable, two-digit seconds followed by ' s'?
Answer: 2 h 26 min 36 s
